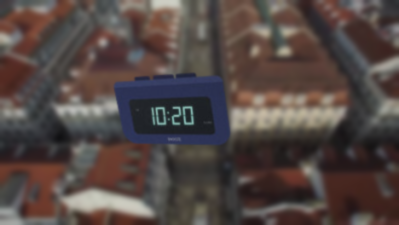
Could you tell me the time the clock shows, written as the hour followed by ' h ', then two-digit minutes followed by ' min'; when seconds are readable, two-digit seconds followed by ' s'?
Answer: 10 h 20 min
